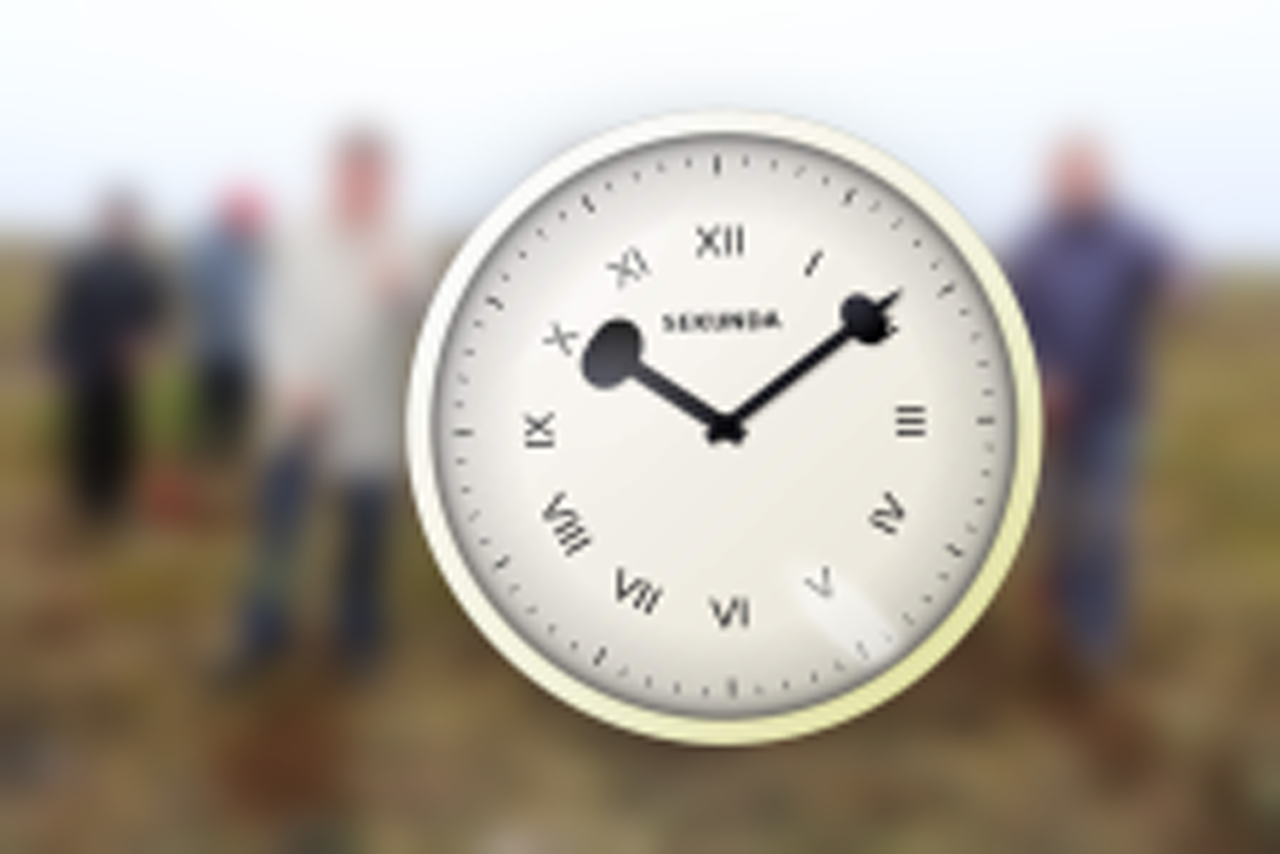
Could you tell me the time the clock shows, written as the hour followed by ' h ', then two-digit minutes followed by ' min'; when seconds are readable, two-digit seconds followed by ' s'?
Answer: 10 h 09 min
